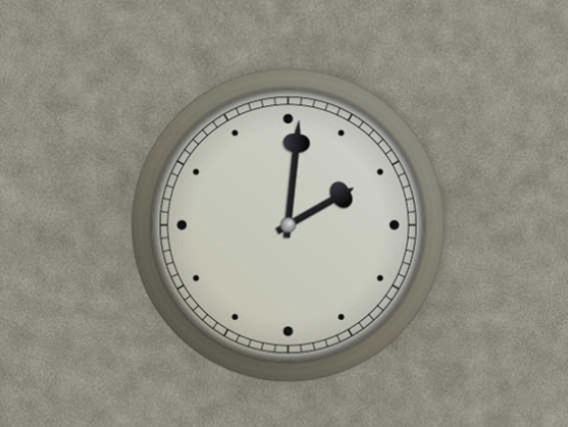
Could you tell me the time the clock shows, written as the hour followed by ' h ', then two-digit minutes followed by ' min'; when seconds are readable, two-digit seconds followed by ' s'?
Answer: 2 h 01 min
